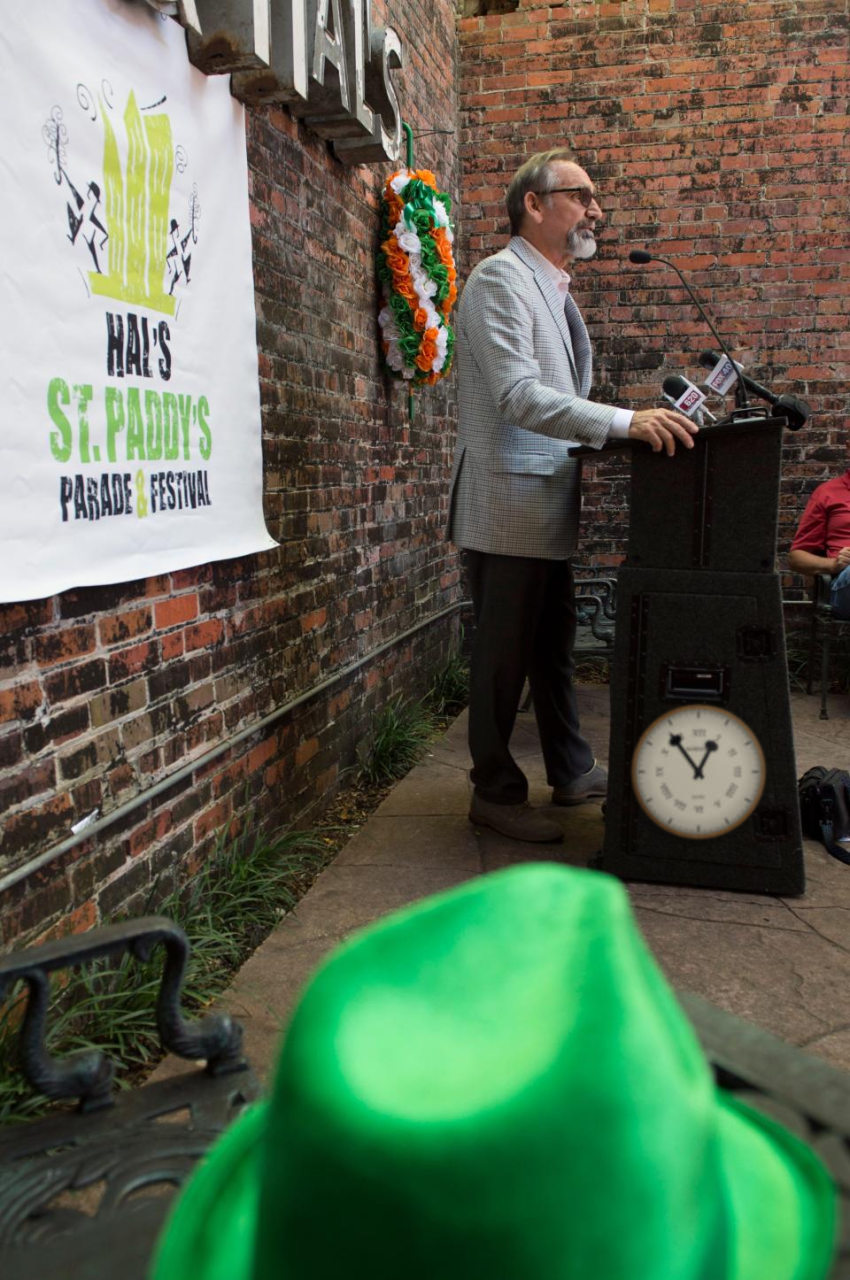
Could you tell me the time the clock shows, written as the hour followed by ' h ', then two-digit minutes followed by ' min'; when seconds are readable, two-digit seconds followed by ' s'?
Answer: 12 h 54 min
